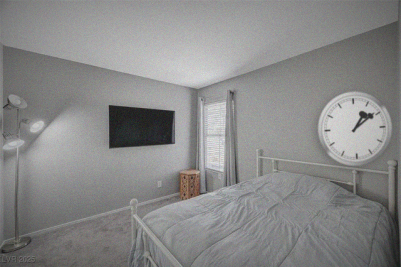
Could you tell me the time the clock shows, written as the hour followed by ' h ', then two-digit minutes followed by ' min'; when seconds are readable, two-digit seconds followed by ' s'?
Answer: 1 h 09 min
